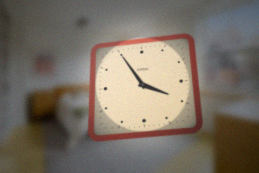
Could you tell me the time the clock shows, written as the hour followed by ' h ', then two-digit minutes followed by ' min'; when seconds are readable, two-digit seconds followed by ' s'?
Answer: 3 h 55 min
